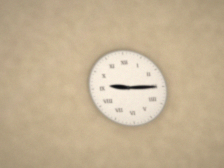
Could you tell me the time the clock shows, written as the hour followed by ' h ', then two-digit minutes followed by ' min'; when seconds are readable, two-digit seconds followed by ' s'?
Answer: 9 h 15 min
